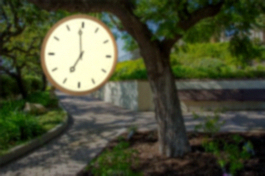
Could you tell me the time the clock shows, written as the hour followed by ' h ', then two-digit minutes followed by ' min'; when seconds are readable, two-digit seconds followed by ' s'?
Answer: 6 h 59 min
